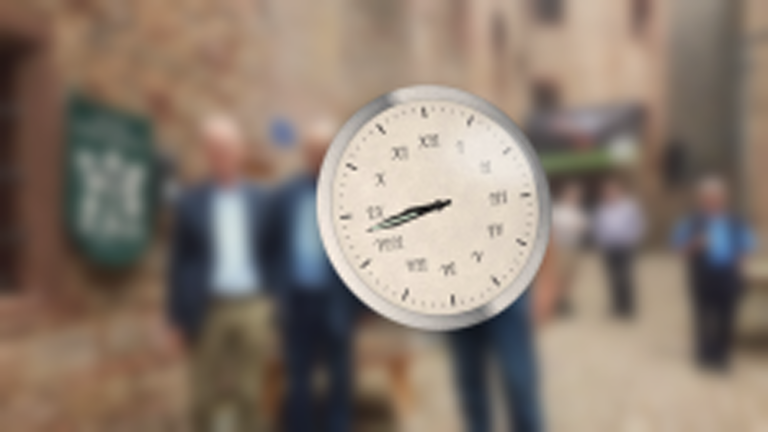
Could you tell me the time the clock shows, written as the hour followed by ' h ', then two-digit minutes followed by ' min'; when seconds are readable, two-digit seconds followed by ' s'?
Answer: 8 h 43 min
